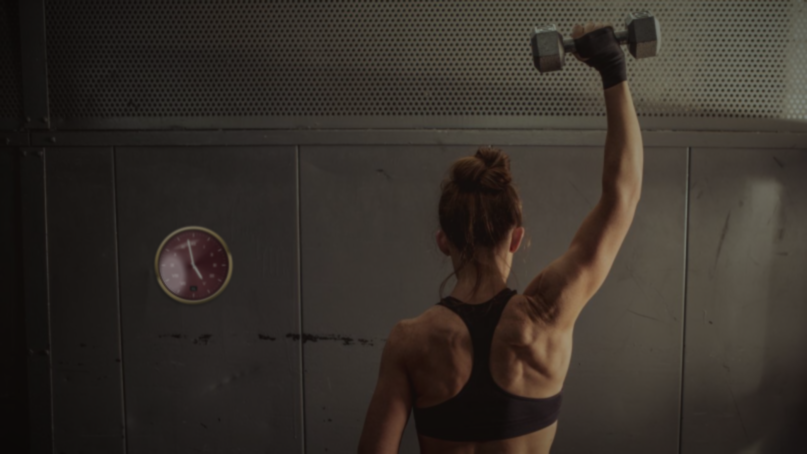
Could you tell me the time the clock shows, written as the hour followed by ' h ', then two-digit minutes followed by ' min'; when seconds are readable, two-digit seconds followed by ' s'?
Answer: 4 h 58 min
